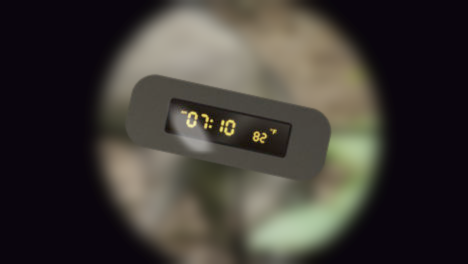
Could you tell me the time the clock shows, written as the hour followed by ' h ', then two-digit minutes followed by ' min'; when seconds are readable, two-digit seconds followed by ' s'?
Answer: 7 h 10 min
